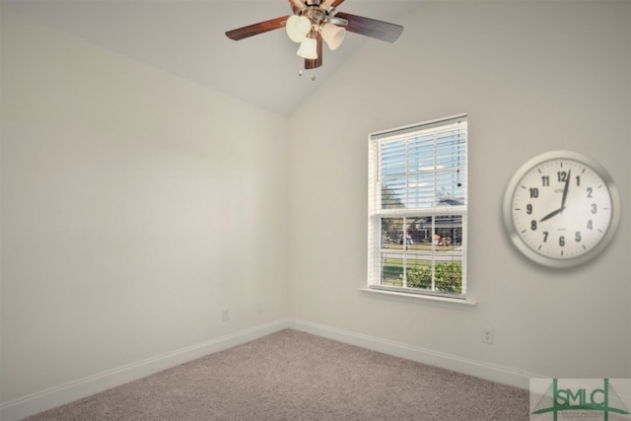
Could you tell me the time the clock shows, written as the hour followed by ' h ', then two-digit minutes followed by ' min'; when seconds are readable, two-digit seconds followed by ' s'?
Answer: 8 h 02 min
